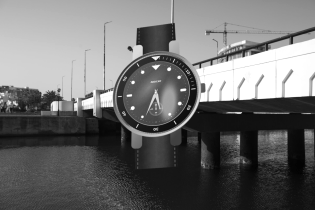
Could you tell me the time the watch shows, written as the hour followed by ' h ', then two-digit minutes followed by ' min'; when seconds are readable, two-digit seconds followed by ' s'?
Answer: 5 h 34 min
